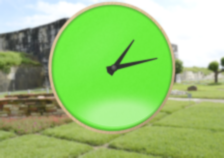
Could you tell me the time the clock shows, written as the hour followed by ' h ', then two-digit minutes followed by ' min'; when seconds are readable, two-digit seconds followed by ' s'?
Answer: 1 h 13 min
